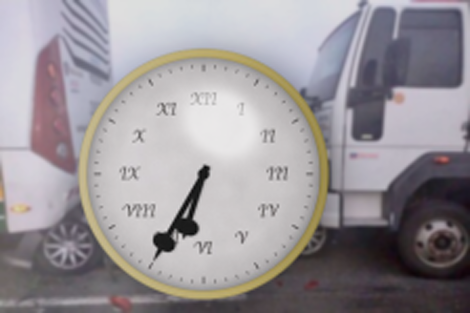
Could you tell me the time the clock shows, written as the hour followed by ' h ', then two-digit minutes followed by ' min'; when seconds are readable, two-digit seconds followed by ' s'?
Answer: 6 h 35 min
